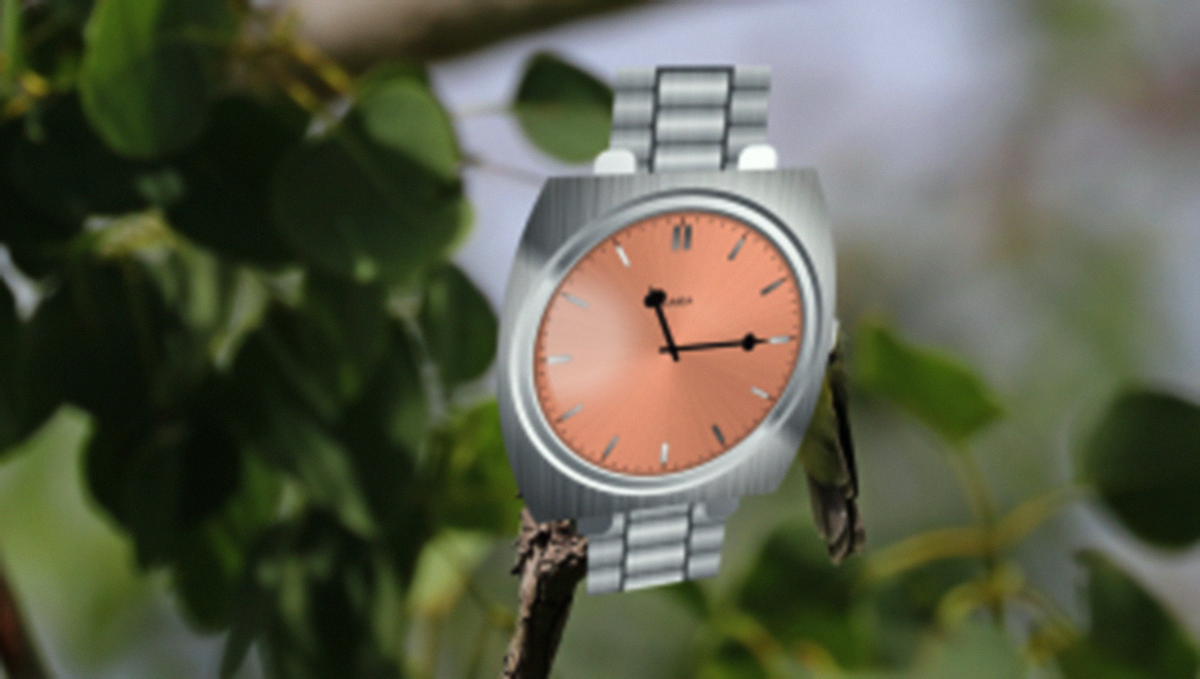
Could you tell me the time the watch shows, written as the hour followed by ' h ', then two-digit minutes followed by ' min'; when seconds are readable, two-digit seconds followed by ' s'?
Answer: 11 h 15 min
